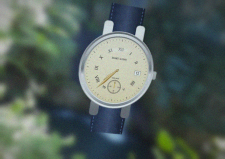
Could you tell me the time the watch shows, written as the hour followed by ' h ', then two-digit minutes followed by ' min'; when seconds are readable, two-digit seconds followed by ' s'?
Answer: 7 h 37 min
